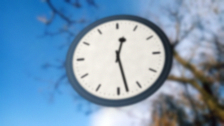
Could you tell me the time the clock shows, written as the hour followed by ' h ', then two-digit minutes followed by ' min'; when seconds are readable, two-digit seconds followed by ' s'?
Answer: 12 h 28 min
